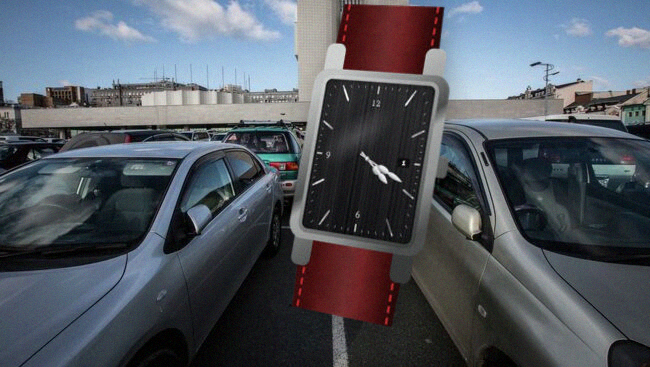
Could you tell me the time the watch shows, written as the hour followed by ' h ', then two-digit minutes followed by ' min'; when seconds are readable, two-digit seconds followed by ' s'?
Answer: 4 h 19 min
